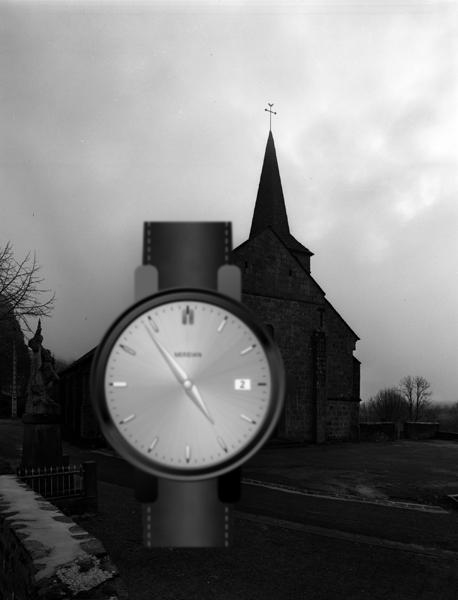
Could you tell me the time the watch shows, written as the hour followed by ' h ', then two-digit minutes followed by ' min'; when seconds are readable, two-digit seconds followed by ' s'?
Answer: 4 h 54 min
